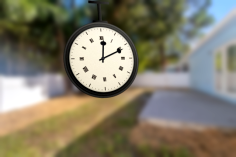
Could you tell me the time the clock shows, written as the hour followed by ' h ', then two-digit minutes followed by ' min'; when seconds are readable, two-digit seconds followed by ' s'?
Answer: 12 h 11 min
